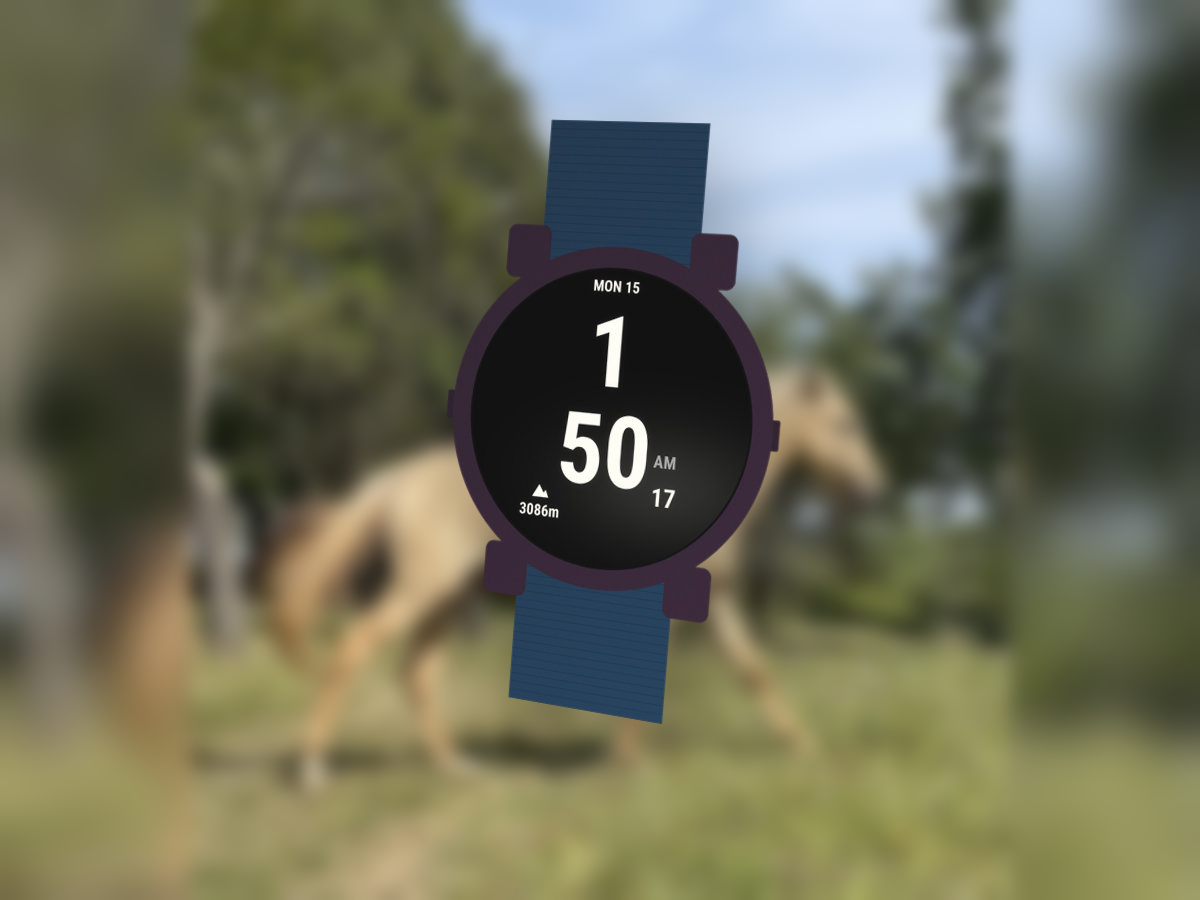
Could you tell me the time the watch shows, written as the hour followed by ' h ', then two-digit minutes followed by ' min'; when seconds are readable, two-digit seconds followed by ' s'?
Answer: 1 h 50 min 17 s
